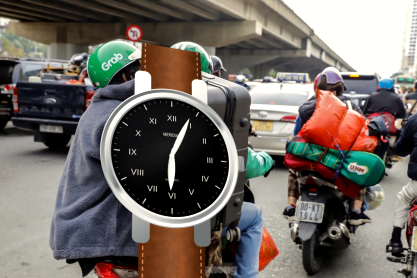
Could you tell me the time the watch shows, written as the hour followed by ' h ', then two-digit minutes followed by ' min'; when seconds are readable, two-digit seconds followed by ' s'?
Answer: 6 h 04 min
